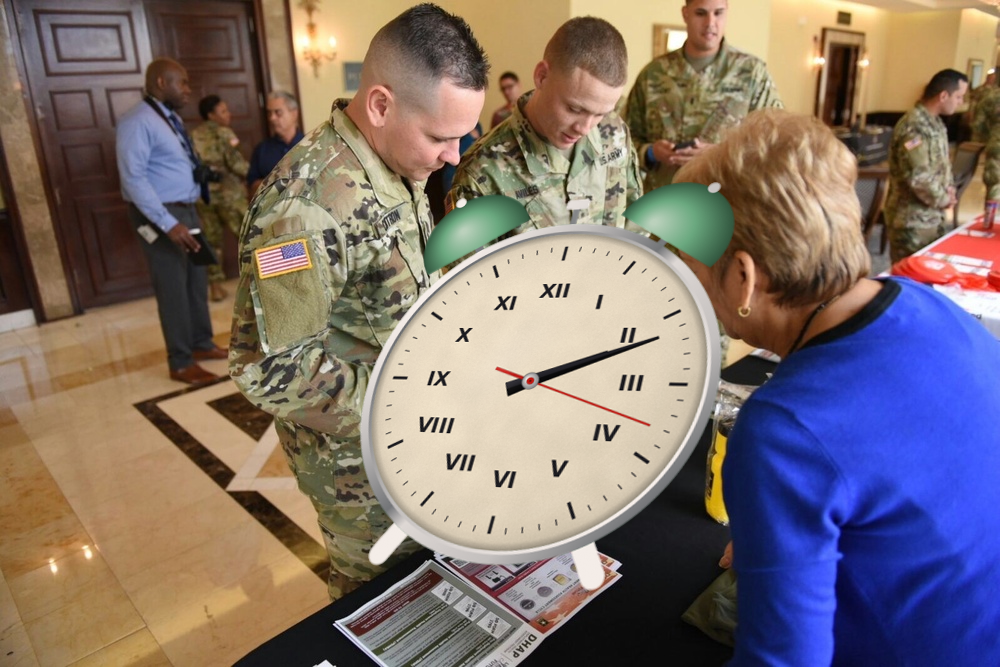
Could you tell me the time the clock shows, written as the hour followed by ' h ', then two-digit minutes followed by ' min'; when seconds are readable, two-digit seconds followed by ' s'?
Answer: 2 h 11 min 18 s
